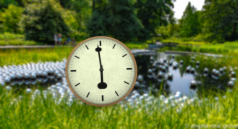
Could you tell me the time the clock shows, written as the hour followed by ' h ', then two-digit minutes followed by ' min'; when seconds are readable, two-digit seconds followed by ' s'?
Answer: 5 h 59 min
